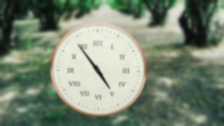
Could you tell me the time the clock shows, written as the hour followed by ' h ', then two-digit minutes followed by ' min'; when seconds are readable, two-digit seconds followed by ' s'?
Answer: 4 h 54 min
